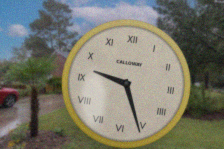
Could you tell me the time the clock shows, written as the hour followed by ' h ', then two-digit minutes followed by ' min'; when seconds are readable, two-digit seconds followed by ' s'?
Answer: 9 h 26 min
